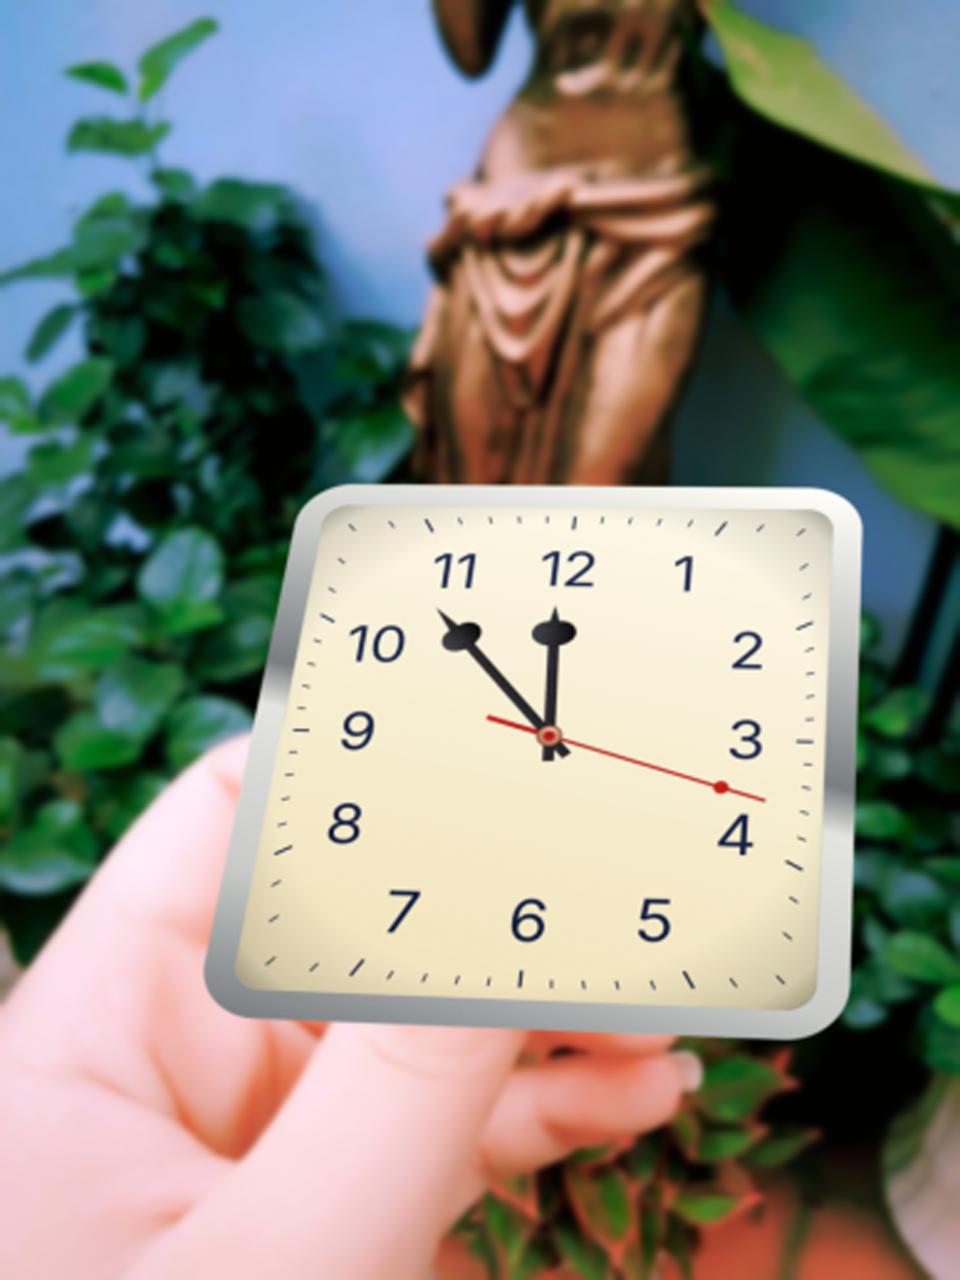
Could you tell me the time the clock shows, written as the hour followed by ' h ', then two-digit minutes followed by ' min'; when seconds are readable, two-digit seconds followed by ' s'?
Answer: 11 h 53 min 18 s
